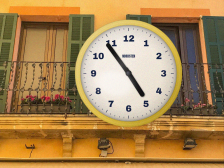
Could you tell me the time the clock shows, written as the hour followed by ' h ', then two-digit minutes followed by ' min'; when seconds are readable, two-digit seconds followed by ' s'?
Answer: 4 h 54 min
